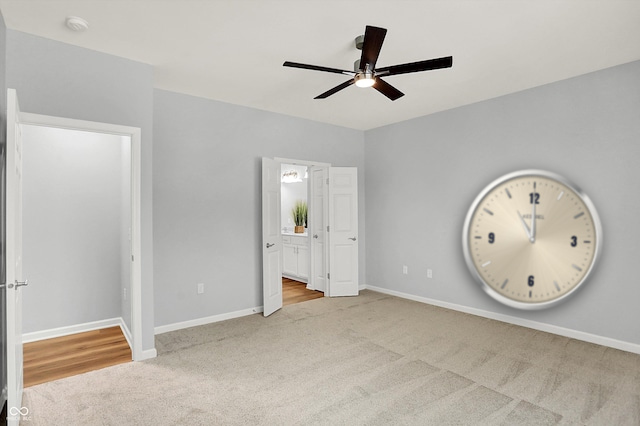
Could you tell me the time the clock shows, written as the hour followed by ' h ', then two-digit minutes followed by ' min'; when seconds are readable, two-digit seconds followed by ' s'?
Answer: 11 h 00 min
